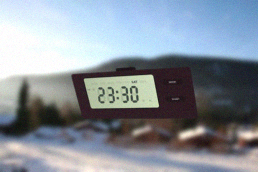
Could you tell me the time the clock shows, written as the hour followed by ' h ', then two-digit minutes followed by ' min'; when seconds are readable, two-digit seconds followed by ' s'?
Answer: 23 h 30 min
